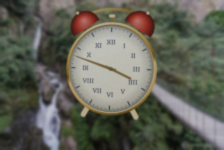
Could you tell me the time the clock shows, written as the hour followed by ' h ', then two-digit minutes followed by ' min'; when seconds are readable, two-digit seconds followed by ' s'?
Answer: 3 h 48 min
